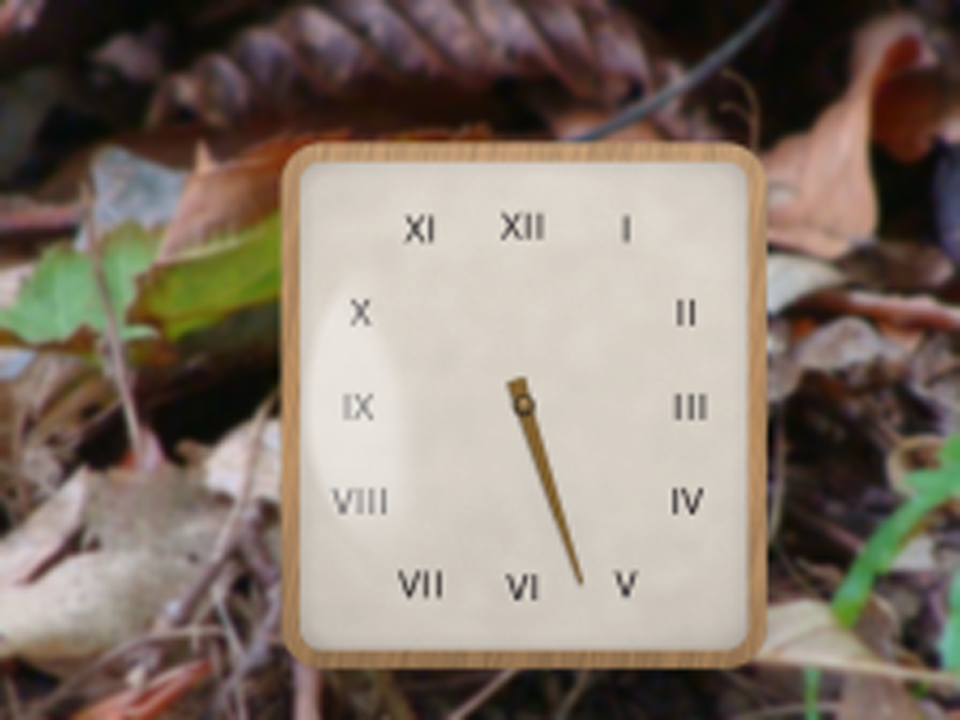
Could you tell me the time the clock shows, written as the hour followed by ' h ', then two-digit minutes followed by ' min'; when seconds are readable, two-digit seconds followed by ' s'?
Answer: 5 h 27 min
